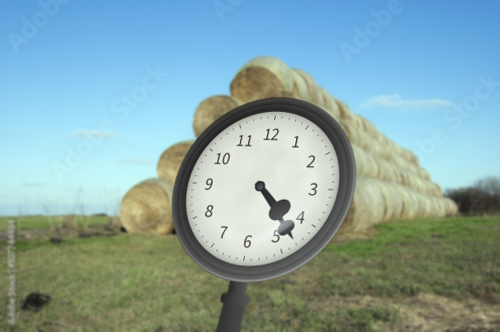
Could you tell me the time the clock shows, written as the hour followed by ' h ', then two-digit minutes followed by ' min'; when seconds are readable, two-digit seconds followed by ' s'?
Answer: 4 h 23 min
